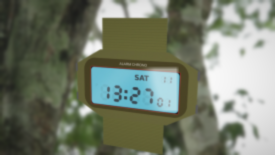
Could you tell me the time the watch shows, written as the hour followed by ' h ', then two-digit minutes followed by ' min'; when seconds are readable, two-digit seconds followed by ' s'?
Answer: 13 h 27 min
